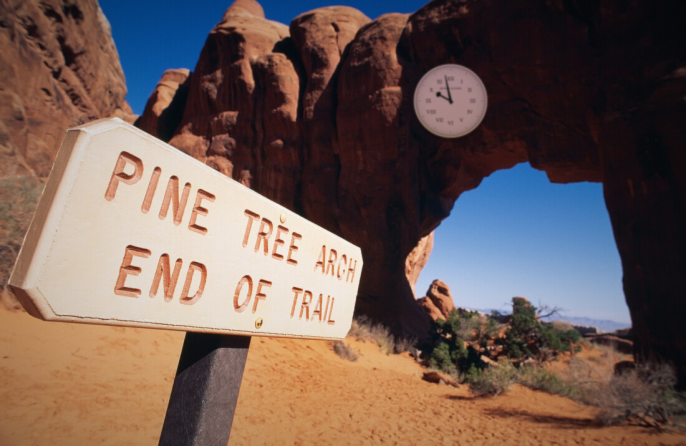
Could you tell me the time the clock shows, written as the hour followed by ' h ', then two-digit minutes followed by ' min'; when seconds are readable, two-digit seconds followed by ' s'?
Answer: 9 h 58 min
